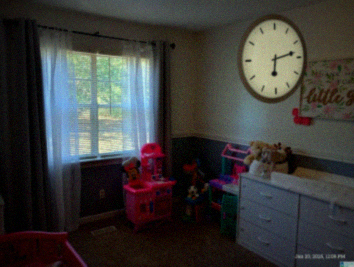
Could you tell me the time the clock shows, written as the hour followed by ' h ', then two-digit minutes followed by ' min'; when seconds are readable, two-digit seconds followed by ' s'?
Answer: 6 h 13 min
